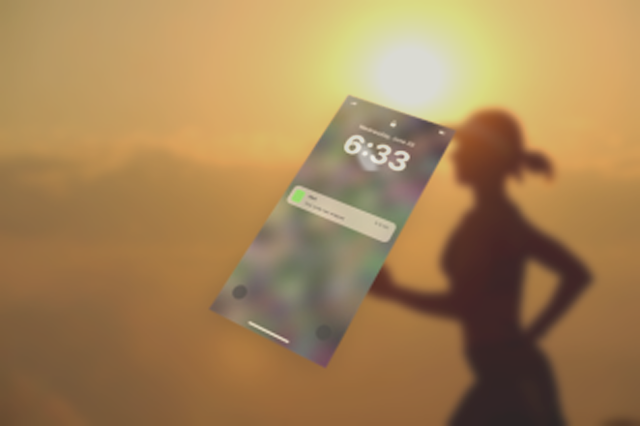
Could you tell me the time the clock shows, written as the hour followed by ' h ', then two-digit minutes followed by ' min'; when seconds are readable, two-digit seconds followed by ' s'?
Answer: 6 h 33 min
